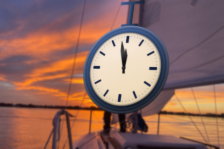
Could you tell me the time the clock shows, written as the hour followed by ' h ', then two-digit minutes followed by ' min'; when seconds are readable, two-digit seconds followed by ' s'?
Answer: 11 h 58 min
